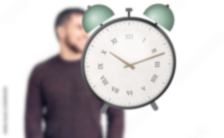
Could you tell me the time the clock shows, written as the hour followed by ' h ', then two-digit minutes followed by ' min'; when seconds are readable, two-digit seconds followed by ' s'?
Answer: 10 h 12 min
